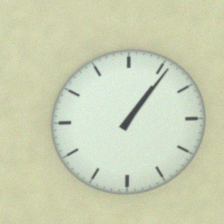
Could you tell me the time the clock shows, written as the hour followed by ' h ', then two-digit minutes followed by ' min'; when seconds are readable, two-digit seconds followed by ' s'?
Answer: 1 h 06 min
